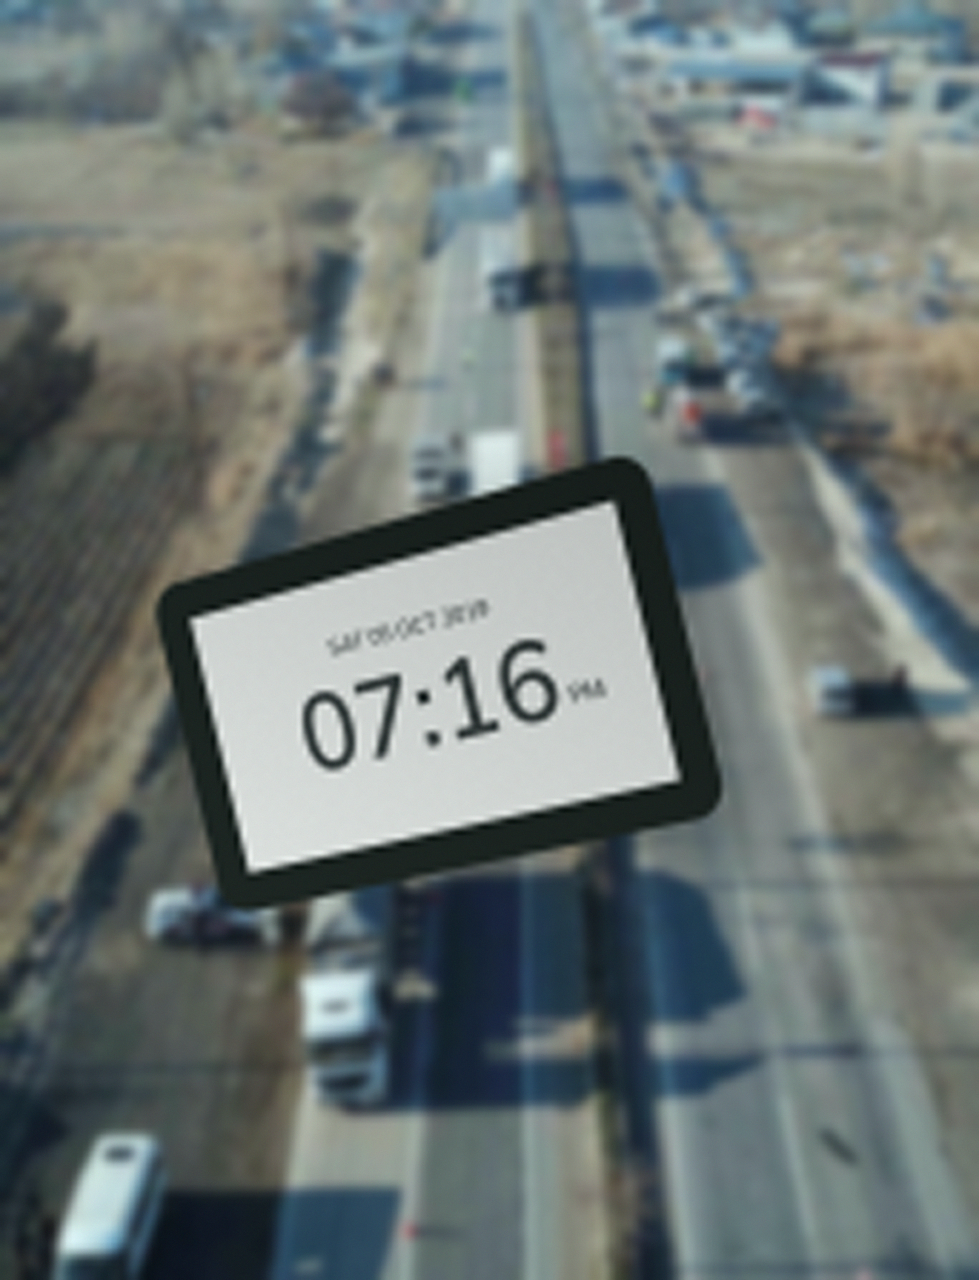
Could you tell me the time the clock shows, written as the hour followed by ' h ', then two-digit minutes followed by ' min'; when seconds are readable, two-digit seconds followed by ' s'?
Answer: 7 h 16 min
